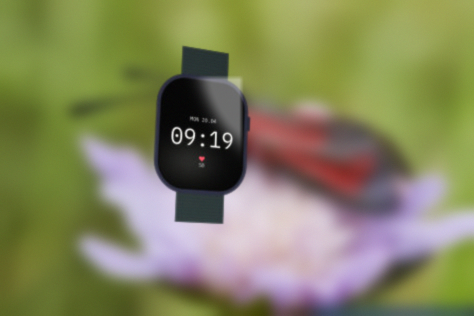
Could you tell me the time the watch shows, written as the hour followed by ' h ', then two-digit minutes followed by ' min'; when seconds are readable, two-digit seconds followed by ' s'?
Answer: 9 h 19 min
